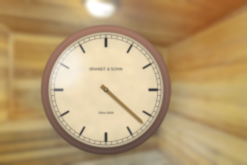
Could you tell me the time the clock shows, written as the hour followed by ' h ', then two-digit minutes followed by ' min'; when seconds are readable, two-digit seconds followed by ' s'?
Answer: 4 h 22 min
